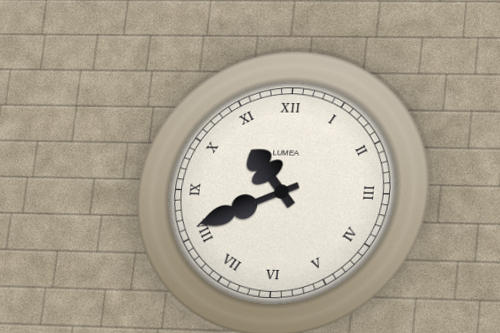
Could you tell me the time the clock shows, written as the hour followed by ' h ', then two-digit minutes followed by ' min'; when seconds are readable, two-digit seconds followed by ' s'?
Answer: 10 h 41 min
